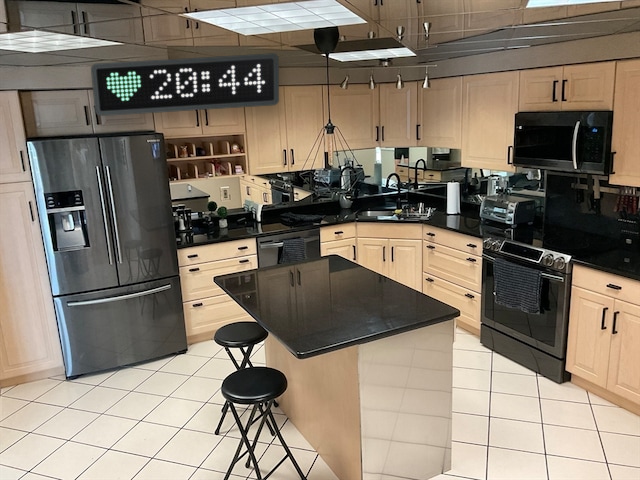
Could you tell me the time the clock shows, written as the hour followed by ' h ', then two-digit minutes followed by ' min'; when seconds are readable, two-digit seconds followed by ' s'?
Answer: 20 h 44 min
